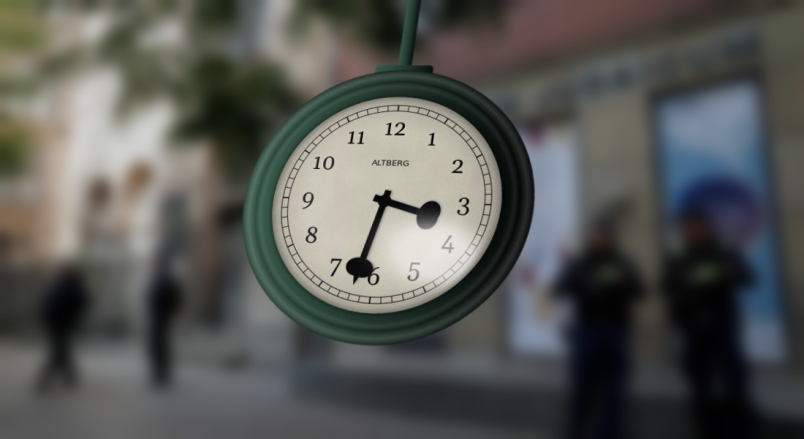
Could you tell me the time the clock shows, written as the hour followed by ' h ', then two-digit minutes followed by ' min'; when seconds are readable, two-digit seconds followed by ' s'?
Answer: 3 h 32 min
